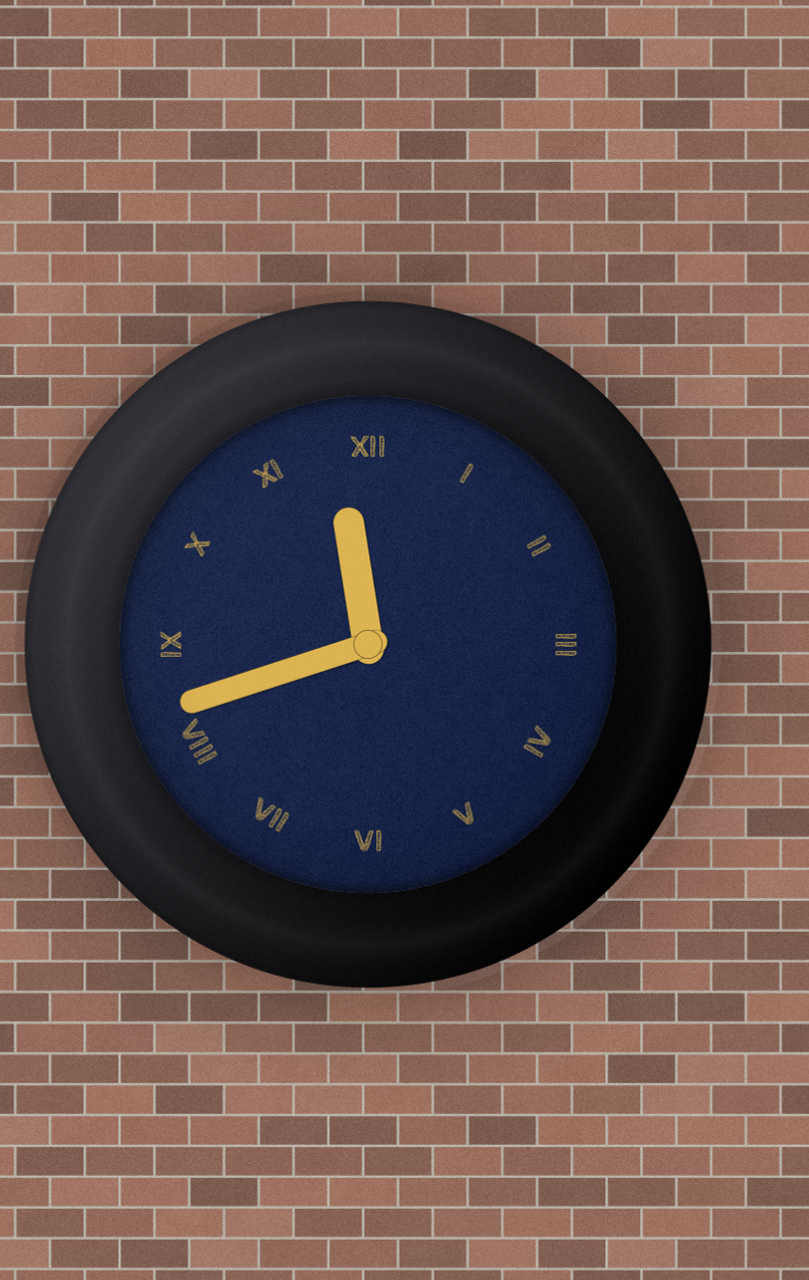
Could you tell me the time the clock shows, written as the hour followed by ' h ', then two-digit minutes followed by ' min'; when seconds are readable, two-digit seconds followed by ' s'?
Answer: 11 h 42 min
